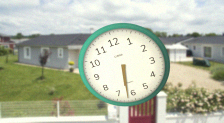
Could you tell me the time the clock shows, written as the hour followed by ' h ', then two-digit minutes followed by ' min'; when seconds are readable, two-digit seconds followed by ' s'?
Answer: 6 h 32 min
